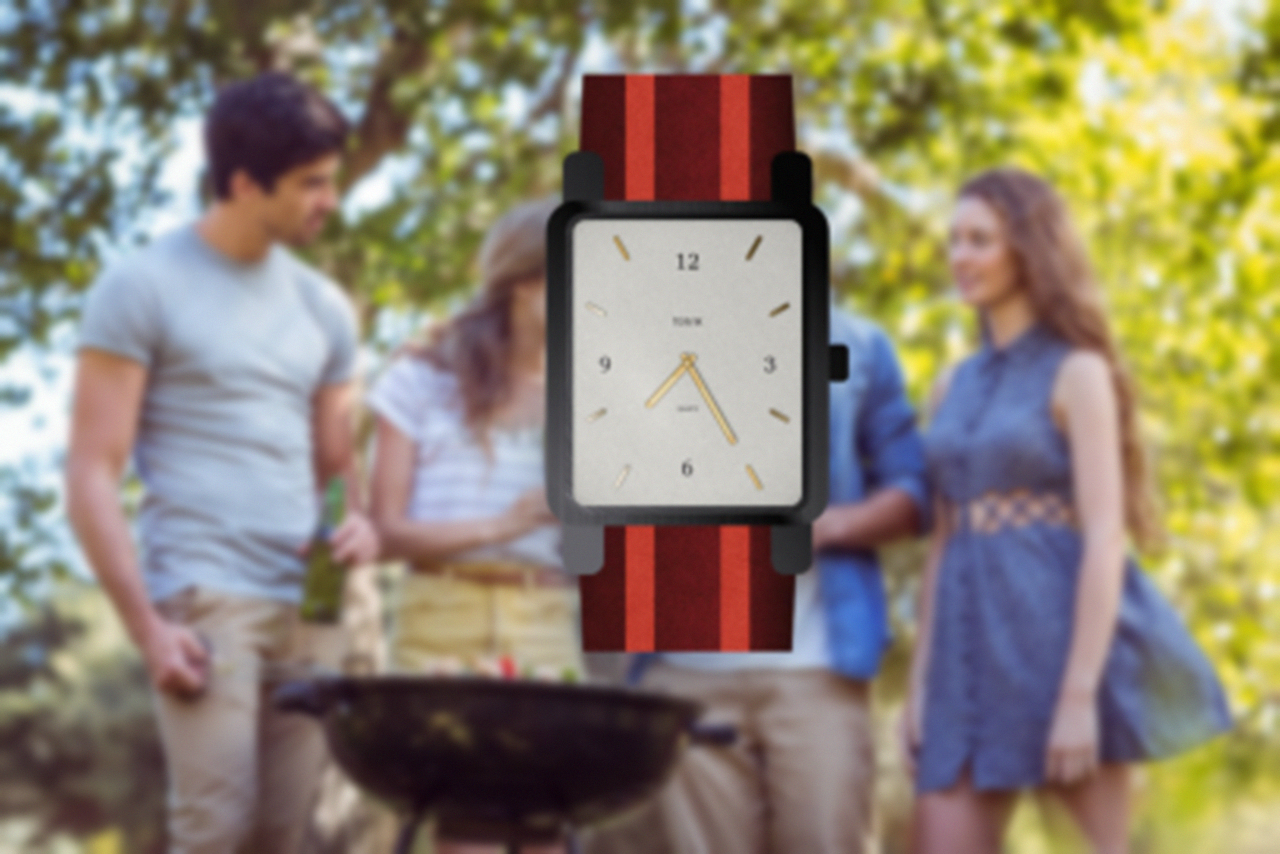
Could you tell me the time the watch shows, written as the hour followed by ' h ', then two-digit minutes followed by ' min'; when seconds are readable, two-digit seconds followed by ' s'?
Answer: 7 h 25 min
